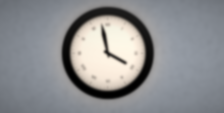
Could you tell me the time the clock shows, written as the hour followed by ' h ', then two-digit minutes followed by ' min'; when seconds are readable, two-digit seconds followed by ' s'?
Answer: 3 h 58 min
